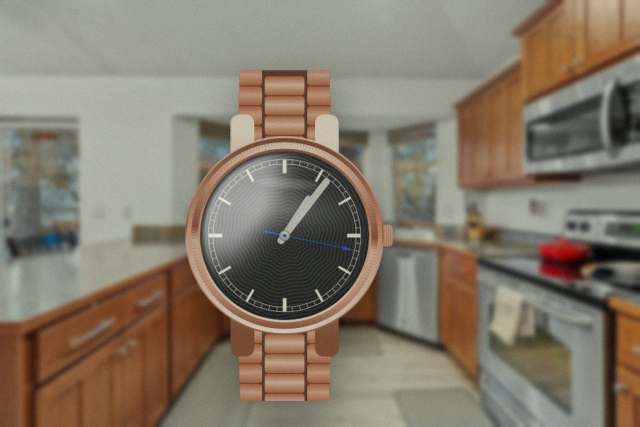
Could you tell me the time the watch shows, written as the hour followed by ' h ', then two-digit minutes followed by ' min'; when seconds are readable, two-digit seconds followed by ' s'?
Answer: 1 h 06 min 17 s
